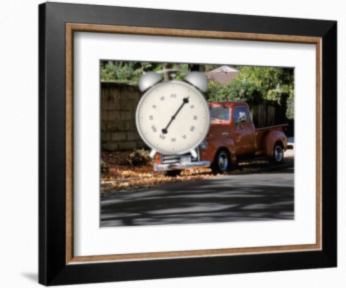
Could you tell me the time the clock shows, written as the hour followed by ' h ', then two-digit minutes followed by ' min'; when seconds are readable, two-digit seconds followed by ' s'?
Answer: 7 h 06 min
